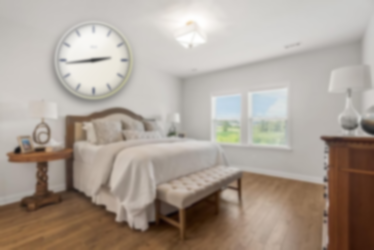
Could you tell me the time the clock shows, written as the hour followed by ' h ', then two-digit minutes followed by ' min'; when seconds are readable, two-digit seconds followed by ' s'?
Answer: 2 h 44 min
